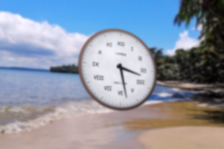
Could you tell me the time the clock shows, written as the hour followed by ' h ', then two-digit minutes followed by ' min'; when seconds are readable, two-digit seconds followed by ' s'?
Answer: 3 h 28 min
